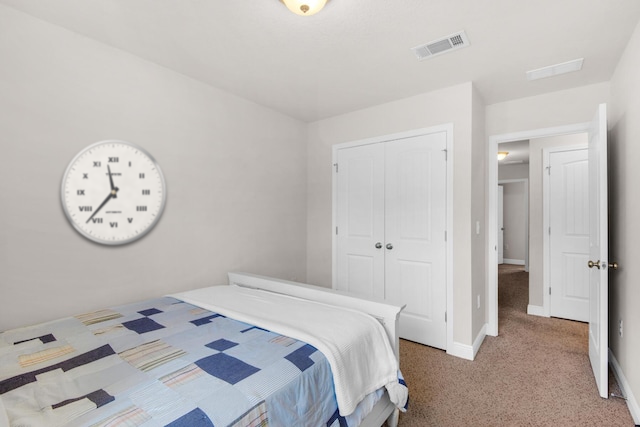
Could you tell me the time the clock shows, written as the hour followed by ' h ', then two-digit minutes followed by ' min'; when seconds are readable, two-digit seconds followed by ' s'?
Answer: 11 h 37 min
